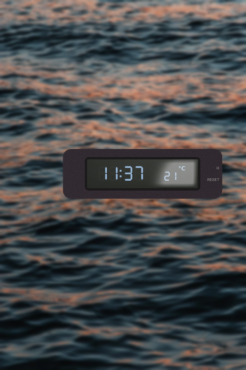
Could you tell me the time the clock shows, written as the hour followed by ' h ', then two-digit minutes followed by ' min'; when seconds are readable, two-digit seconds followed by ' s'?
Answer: 11 h 37 min
